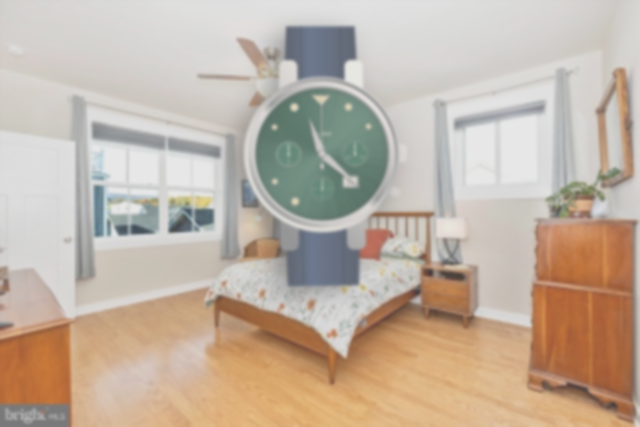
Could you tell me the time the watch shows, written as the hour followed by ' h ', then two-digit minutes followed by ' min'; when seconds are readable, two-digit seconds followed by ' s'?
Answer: 11 h 22 min
